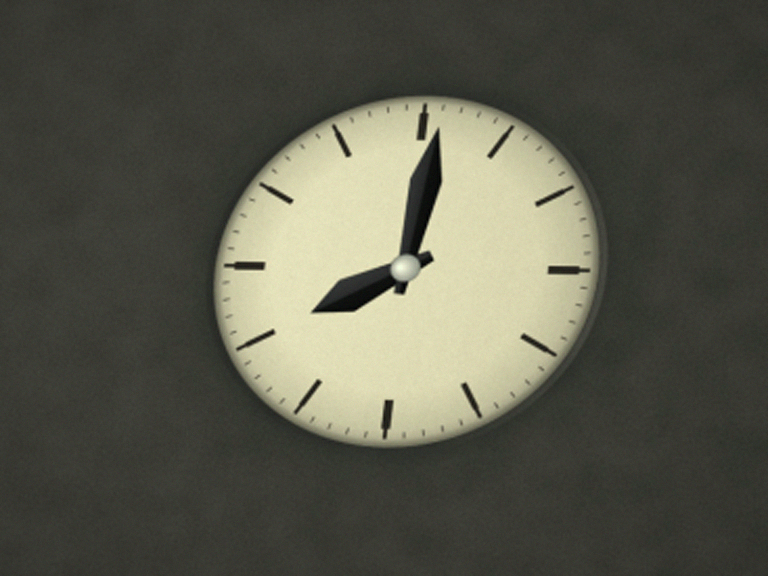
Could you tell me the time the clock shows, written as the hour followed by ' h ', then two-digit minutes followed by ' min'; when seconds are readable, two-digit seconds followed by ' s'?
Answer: 8 h 01 min
